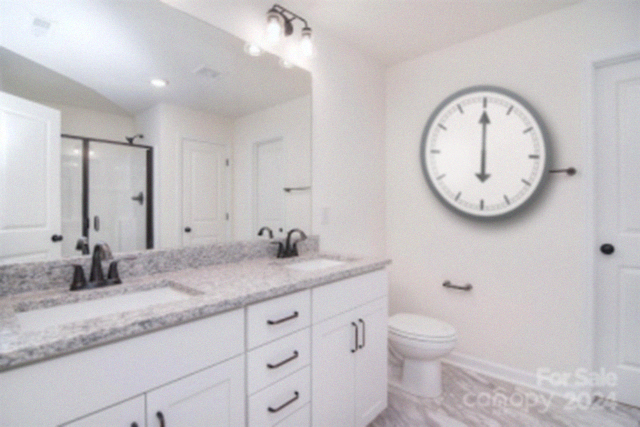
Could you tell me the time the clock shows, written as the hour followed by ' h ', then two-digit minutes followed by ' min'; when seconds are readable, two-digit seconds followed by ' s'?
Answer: 6 h 00 min
